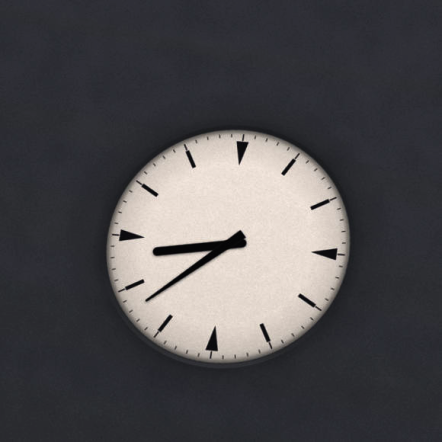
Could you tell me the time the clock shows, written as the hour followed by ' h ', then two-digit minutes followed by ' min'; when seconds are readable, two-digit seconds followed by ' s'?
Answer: 8 h 38 min
